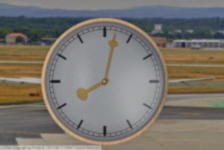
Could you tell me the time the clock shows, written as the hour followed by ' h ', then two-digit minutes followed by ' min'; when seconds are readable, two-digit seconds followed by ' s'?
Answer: 8 h 02 min
